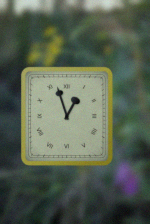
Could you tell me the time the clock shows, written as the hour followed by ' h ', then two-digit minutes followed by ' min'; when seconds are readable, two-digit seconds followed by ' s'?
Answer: 12 h 57 min
